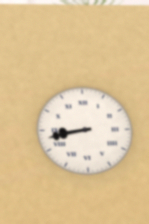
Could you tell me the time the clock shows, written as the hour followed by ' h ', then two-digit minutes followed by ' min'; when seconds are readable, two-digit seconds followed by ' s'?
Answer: 8 h 43 min
